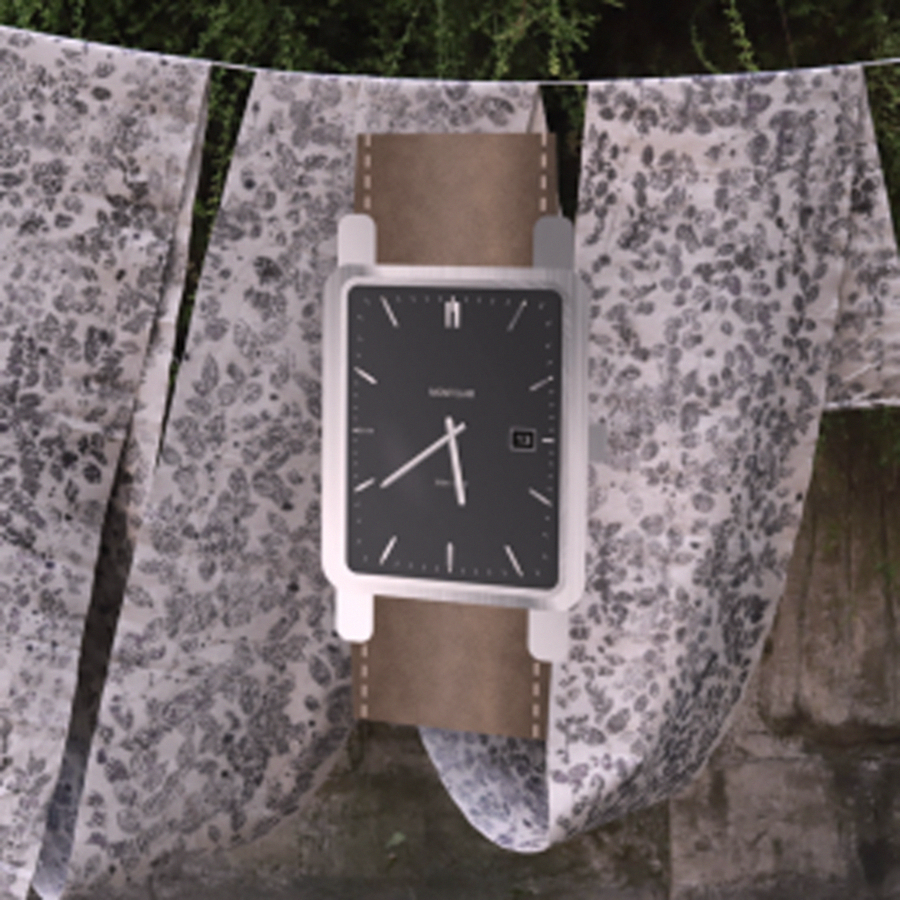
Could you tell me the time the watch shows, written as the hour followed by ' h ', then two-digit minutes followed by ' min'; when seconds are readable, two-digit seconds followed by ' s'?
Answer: 5 h 39 min
